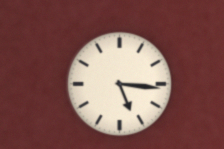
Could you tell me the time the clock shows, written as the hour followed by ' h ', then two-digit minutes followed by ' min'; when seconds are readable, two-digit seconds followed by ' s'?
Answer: 5 h 16 min
